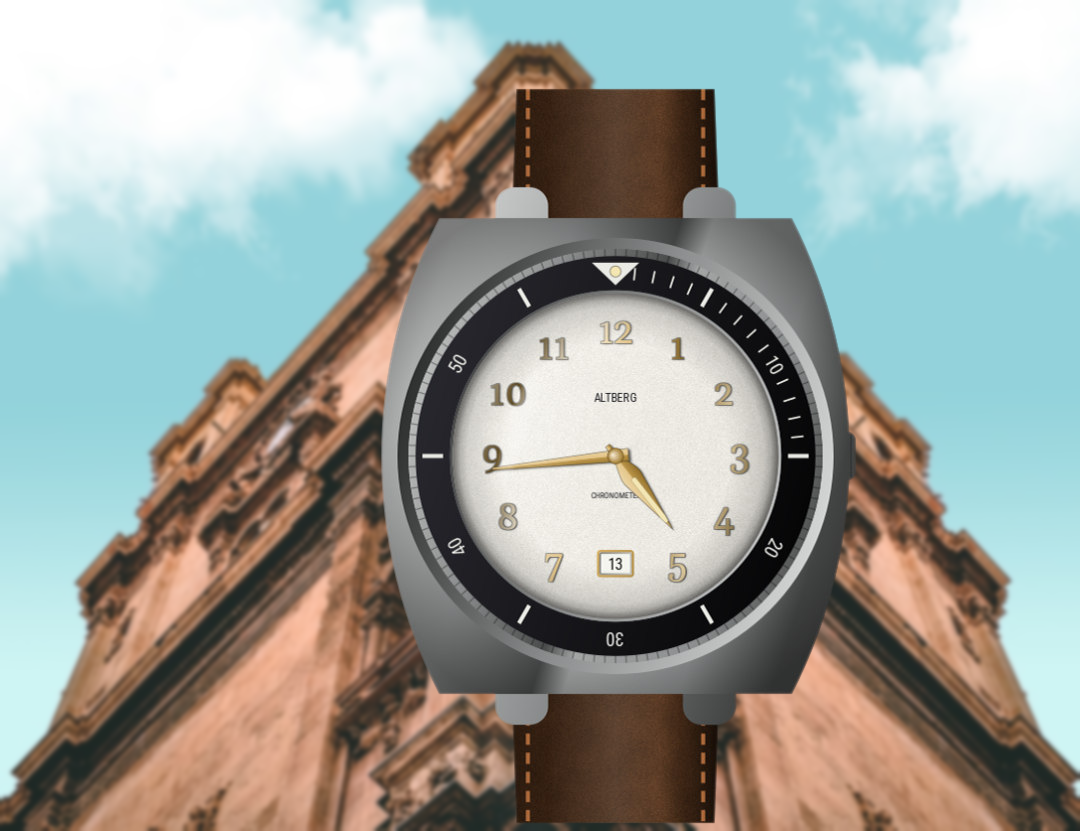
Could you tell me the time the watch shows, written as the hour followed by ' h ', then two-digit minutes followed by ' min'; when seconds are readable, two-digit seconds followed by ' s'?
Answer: 4 h 44 min
